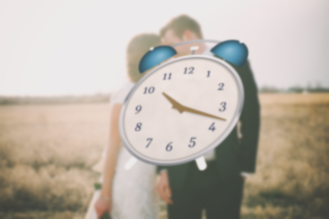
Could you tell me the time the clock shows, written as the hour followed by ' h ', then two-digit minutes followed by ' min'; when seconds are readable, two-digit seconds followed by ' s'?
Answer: 10 h 18 min
